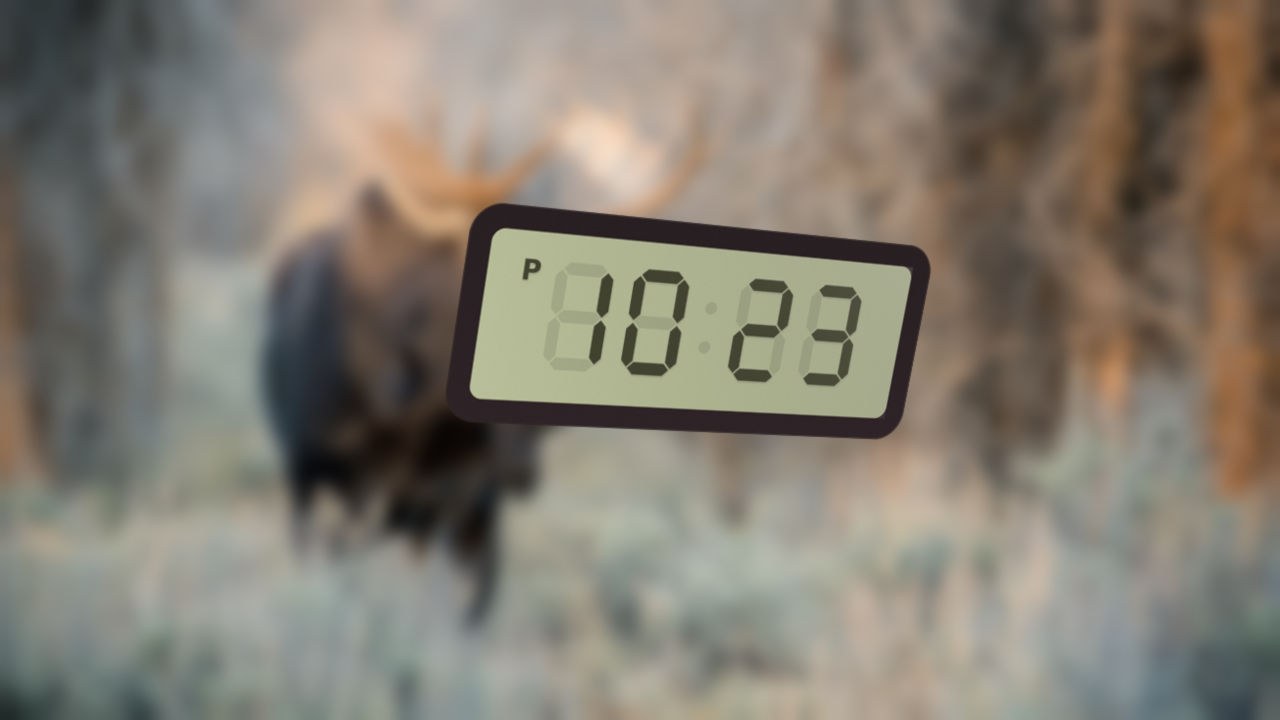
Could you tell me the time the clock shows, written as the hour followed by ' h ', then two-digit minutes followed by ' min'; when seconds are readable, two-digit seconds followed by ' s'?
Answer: 10 h 23 min
